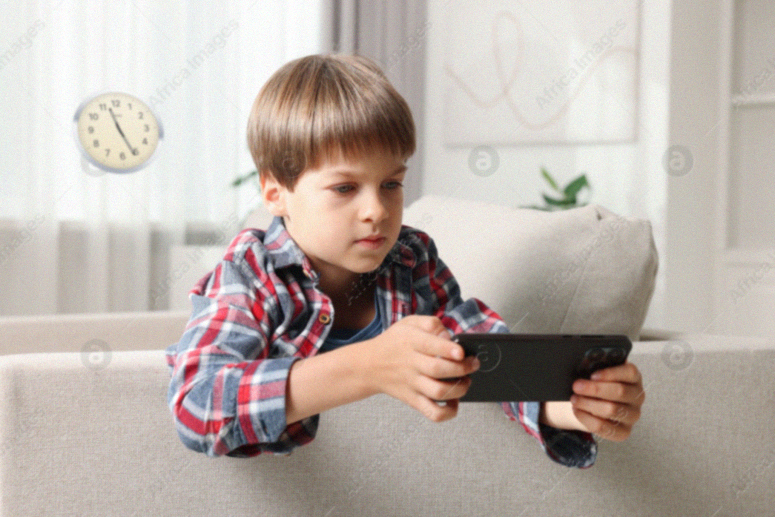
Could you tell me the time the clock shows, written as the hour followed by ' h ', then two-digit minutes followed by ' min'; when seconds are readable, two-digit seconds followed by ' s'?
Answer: 11 h 26 min
